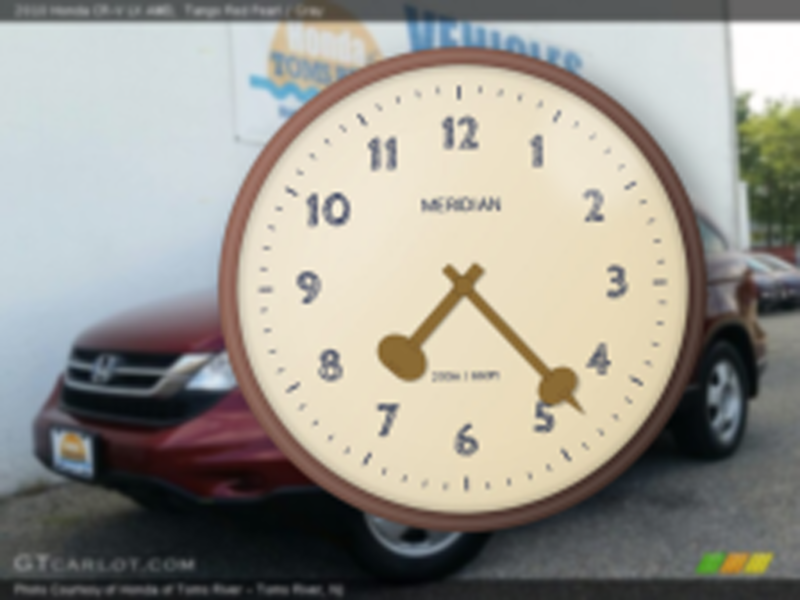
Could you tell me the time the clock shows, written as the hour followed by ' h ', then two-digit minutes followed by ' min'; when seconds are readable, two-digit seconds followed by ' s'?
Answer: 7 h 23 min
